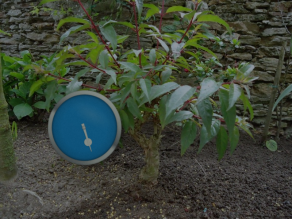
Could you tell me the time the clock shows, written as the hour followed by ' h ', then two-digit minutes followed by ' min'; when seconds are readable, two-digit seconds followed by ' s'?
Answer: 5 h 27 min
